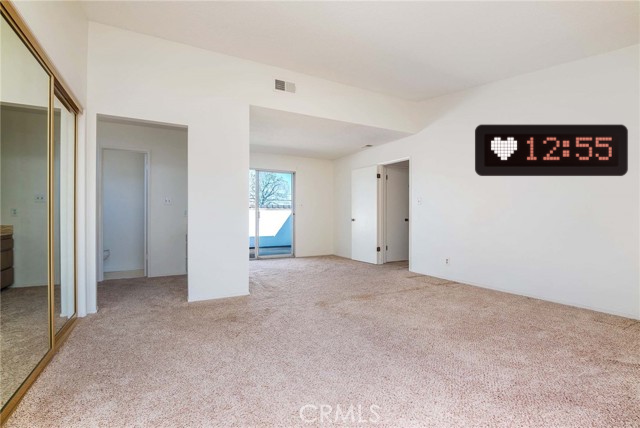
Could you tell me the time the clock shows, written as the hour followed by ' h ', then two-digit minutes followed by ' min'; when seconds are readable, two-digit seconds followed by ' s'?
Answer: 12 h 55 min
